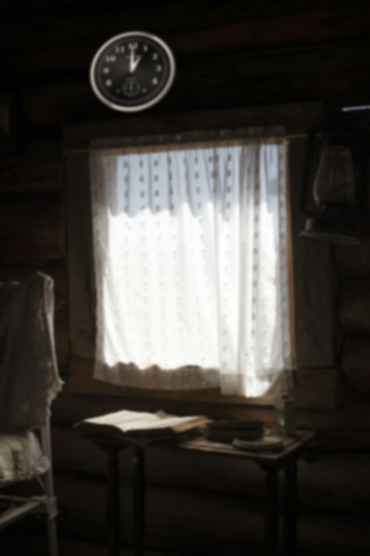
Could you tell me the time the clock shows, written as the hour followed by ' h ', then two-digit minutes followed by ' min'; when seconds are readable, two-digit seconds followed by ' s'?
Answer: 1 h 00 min
